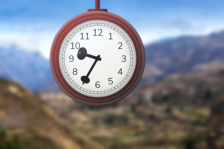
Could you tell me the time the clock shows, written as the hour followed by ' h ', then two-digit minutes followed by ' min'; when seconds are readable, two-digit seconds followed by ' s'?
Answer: 9 h 35 min
